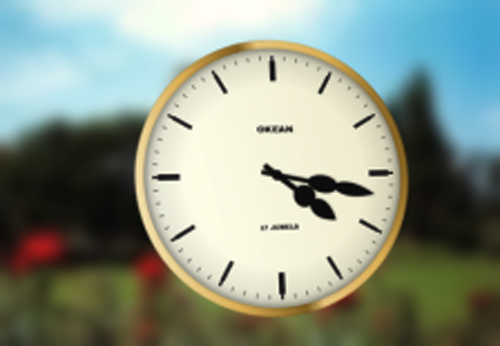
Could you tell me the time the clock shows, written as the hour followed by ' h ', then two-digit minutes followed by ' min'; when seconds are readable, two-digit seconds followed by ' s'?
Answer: 4 h 17 min
